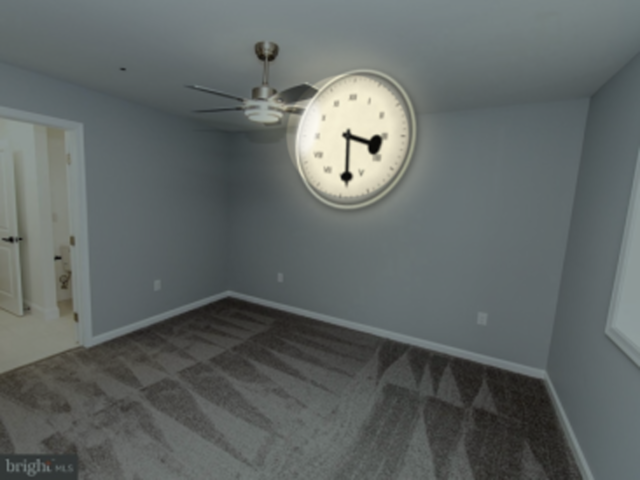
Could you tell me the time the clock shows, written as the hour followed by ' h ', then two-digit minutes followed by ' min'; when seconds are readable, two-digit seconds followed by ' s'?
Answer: 3 h 29 min
